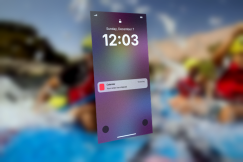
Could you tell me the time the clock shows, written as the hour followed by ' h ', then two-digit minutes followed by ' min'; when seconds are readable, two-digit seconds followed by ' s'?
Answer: 12 h 03 min
